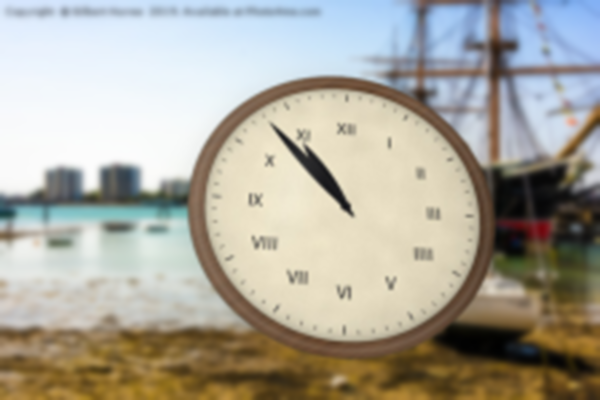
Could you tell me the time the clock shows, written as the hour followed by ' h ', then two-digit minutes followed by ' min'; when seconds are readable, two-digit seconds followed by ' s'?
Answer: 10 h 53 min
